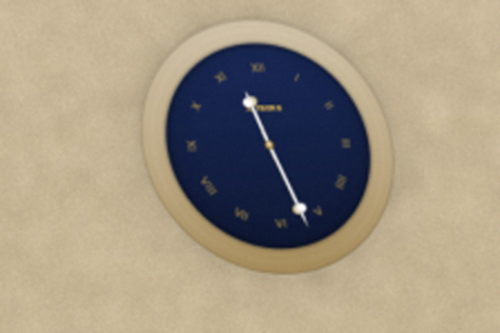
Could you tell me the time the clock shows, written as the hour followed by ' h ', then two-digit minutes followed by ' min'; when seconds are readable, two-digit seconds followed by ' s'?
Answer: 11 h 27 min
